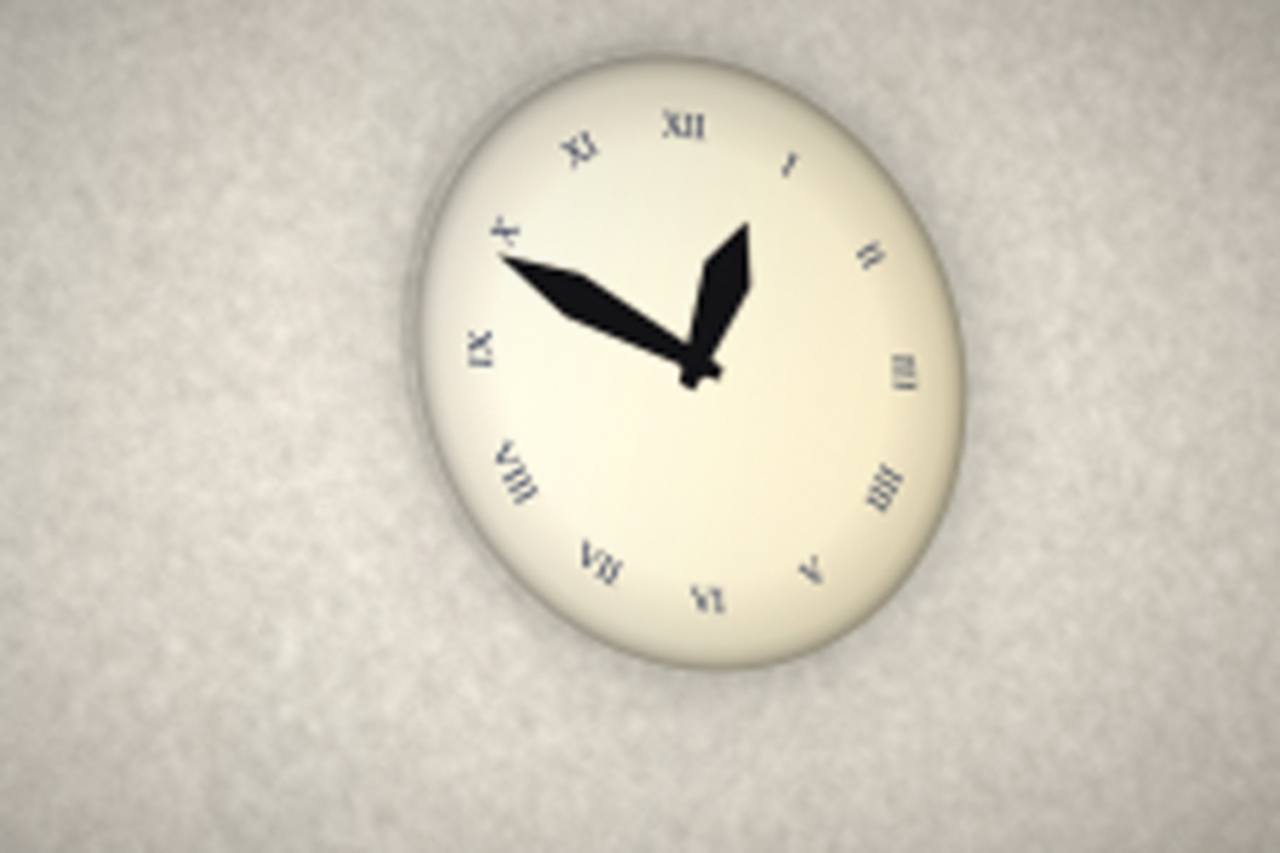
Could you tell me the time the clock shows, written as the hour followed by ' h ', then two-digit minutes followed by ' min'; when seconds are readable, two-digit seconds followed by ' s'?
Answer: 12 h 49 min
